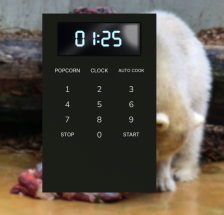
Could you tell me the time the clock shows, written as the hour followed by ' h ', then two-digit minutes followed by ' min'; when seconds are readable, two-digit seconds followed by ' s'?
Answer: 1 h 25 min
